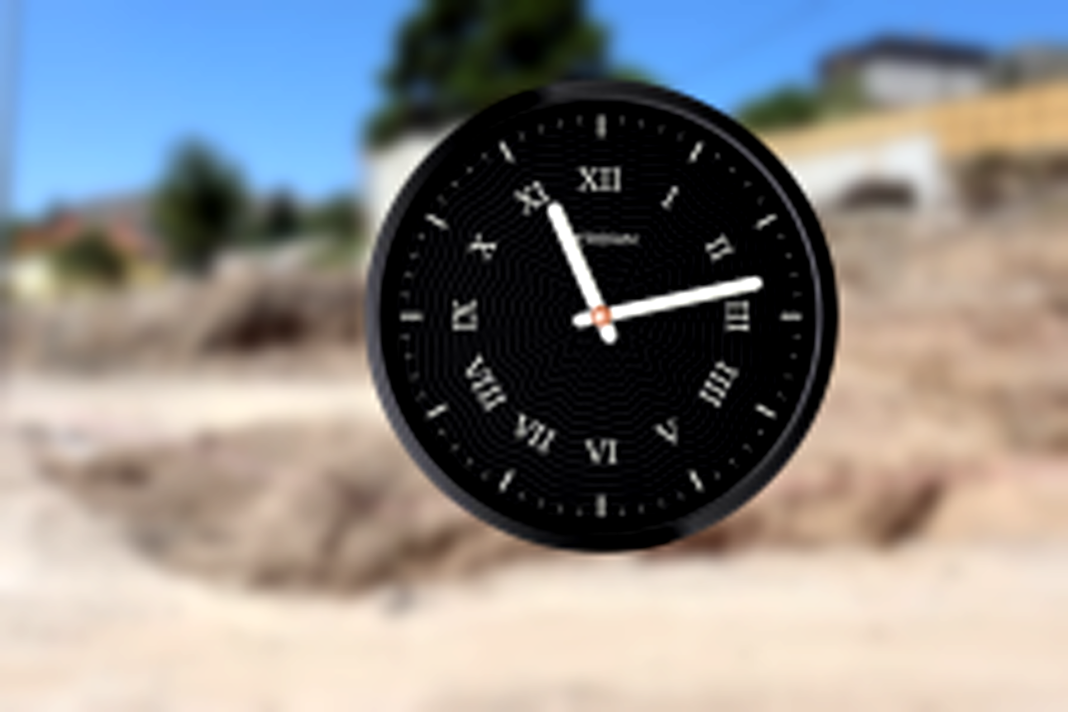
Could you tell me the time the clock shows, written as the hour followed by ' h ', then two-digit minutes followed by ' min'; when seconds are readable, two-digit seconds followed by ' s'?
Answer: 11 h 13 min
